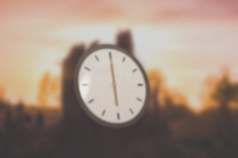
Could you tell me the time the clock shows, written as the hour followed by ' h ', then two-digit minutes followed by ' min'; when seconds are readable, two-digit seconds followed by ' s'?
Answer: 6 h 00 min
